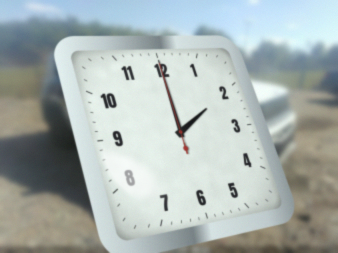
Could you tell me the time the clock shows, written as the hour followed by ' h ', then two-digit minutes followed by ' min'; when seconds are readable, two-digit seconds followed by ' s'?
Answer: 2 h 00 min 00 s
